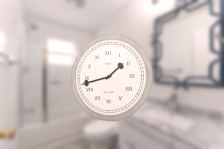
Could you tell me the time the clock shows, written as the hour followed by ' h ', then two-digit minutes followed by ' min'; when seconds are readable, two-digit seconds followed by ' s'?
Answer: 1 h 43 min
